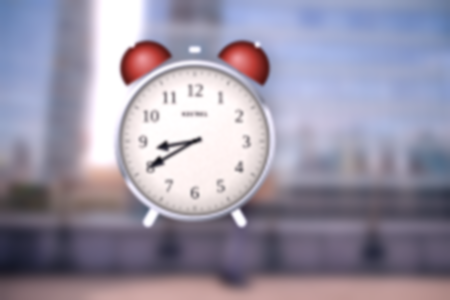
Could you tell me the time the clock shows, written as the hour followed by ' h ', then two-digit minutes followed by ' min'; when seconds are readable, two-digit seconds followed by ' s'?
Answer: 8 h 40 min
